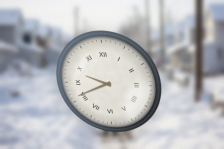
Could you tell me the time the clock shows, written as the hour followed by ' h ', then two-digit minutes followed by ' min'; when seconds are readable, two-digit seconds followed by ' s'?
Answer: 9 h 41 min
